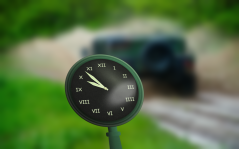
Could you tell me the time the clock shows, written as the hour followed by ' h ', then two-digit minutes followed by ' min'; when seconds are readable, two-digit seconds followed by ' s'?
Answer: 9 h 53 min
